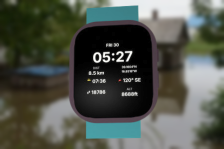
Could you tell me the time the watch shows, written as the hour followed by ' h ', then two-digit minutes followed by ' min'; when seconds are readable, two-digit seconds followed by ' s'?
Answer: 5 h 27 min
